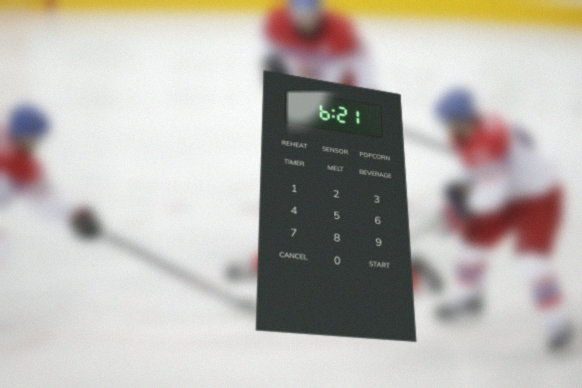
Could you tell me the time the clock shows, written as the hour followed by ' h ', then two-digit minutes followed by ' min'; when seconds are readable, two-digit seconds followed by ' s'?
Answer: 6 h 21 min
